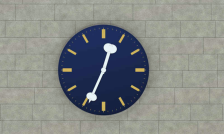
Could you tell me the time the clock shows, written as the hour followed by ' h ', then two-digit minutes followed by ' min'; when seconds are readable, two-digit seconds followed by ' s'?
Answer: 12 h 34 min
